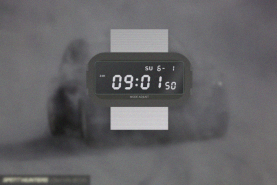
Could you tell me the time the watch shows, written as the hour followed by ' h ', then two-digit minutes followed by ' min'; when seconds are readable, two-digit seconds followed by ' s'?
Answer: 9 h 01 min 50 s
